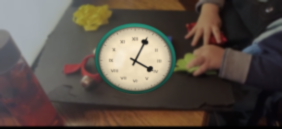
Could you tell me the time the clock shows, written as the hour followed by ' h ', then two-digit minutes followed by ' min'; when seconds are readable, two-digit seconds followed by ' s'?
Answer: 4 h 04 min
